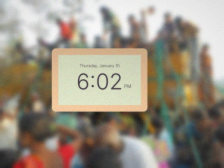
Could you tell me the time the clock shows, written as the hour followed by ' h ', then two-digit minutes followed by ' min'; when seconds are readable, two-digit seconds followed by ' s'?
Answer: 6 h 02 min
